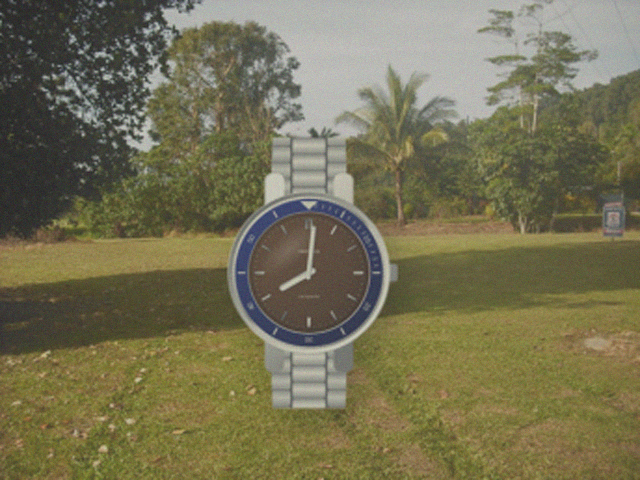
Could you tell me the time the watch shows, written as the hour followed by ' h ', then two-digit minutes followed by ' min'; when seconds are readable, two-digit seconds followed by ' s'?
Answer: 8 h 01 min
